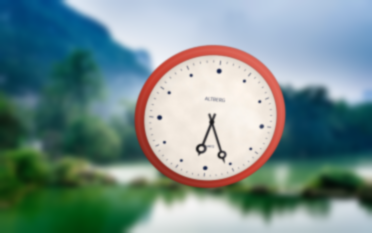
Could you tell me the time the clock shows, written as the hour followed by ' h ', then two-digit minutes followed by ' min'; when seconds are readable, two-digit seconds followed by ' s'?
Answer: 6 h 26 min
